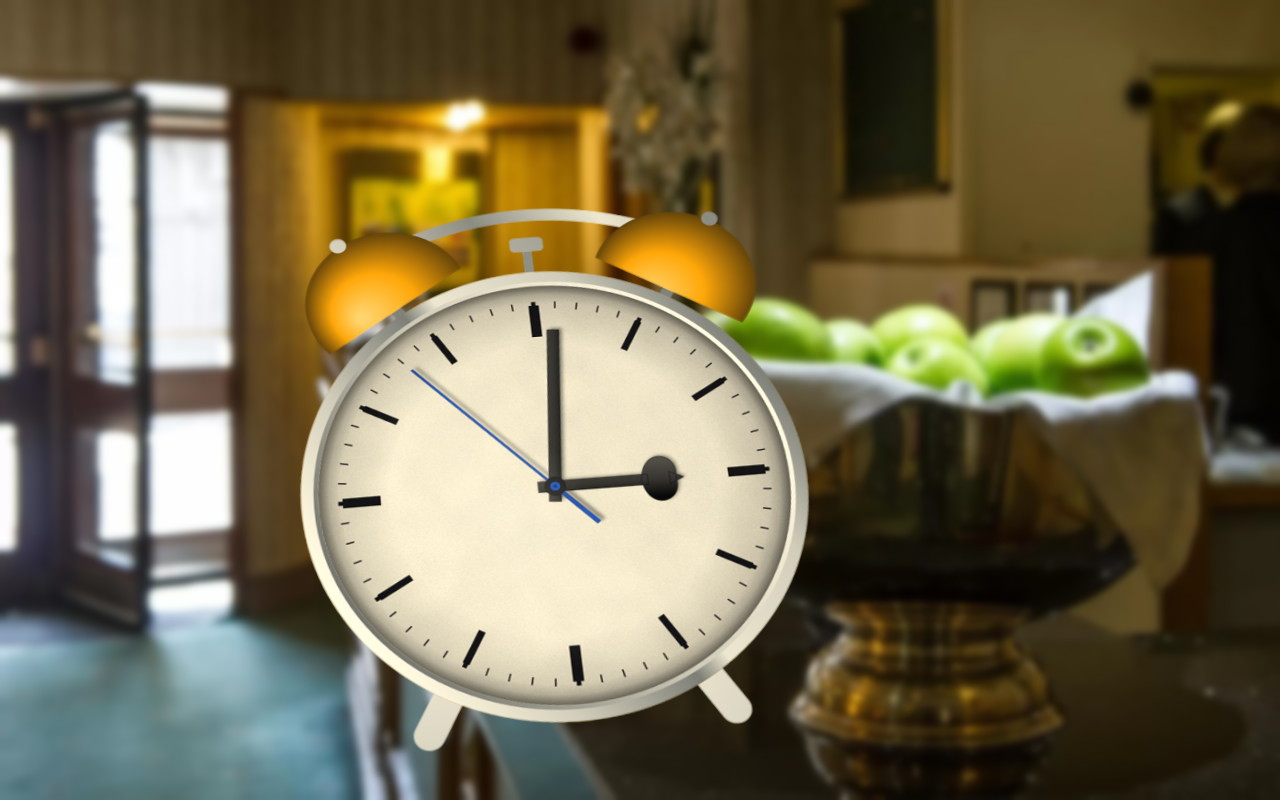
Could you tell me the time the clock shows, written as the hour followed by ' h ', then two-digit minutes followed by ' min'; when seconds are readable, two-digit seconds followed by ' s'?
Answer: 3 h 00 min 53 s
